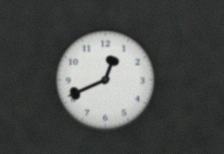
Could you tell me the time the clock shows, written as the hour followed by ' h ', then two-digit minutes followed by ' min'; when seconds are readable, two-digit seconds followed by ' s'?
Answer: 12 h 41 min
